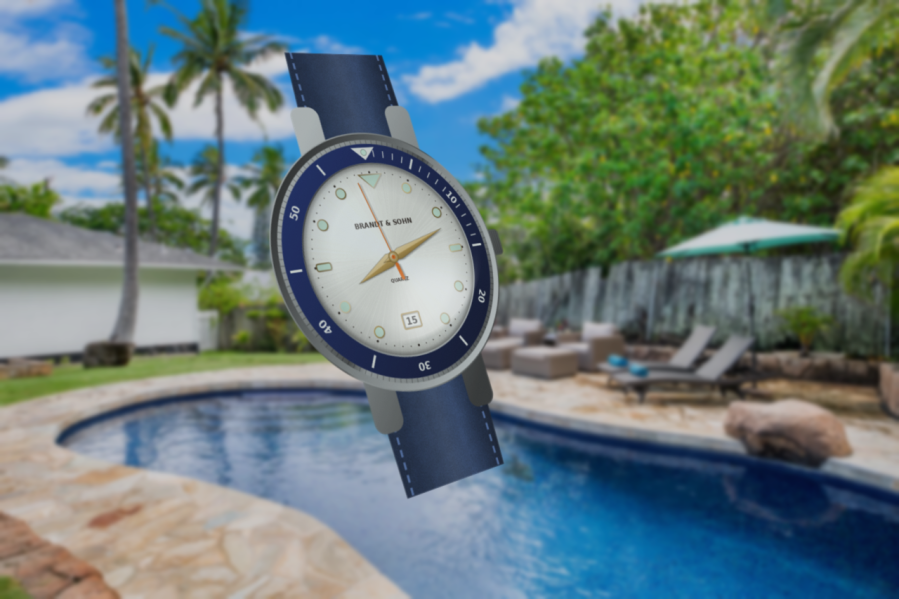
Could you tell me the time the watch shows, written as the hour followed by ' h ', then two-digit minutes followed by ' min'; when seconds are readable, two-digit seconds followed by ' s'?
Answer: 8 h 11 min 58 s
